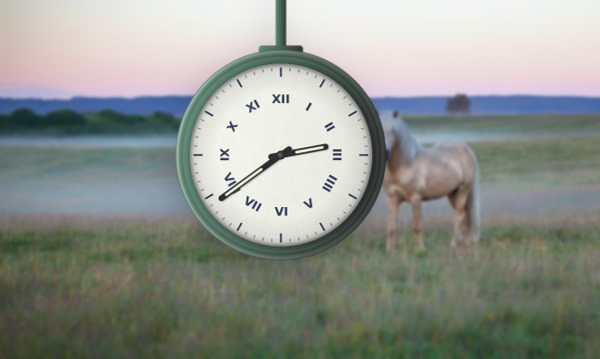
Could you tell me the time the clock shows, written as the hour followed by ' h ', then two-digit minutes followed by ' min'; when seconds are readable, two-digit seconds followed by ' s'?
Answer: 2 h 39 min
